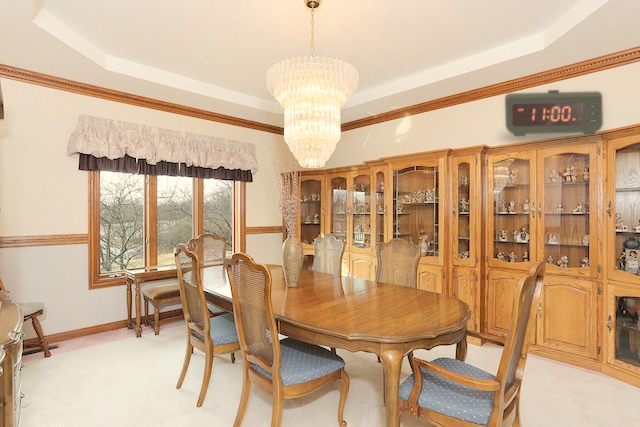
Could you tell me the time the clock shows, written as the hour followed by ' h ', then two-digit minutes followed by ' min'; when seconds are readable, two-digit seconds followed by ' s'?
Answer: 11 h 00 min
